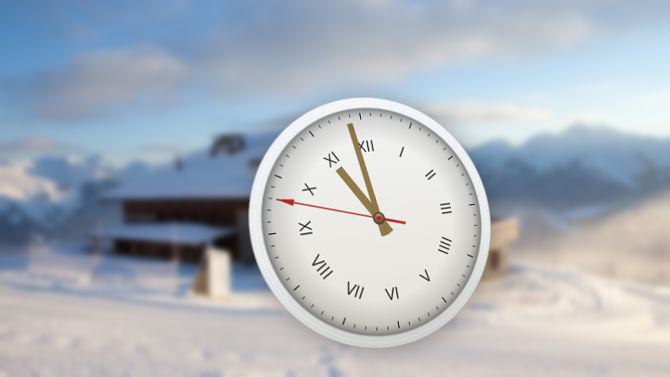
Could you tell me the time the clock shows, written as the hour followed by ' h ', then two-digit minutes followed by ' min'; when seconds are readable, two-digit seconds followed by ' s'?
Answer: 10 h 58 min 48 s
